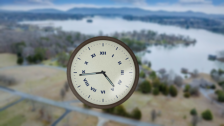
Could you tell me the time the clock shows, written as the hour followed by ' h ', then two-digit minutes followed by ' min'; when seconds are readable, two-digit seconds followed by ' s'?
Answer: 4 h 44 min
